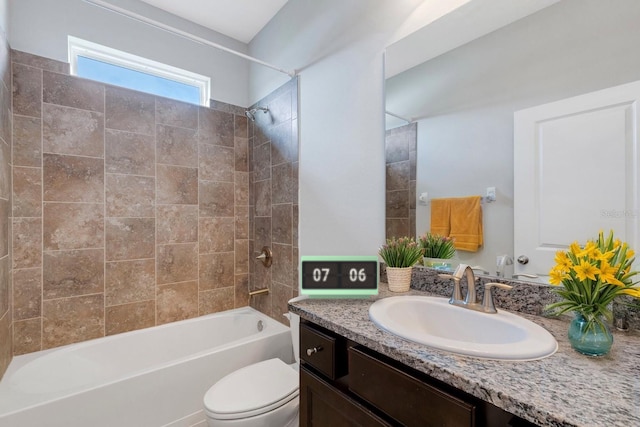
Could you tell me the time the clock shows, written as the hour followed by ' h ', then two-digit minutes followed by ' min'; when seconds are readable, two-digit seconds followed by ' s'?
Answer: 7 h 06 min
